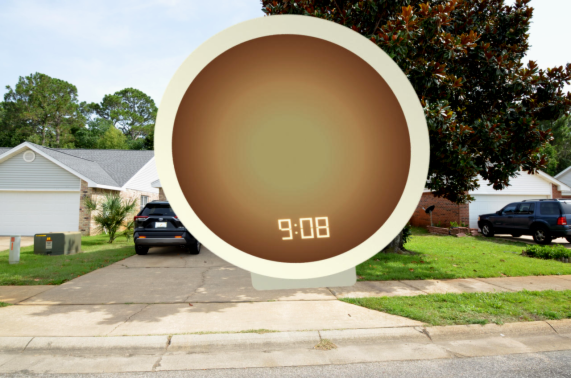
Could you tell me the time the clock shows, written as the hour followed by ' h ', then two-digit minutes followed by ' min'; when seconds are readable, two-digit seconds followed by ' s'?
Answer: 9 h 08 min
